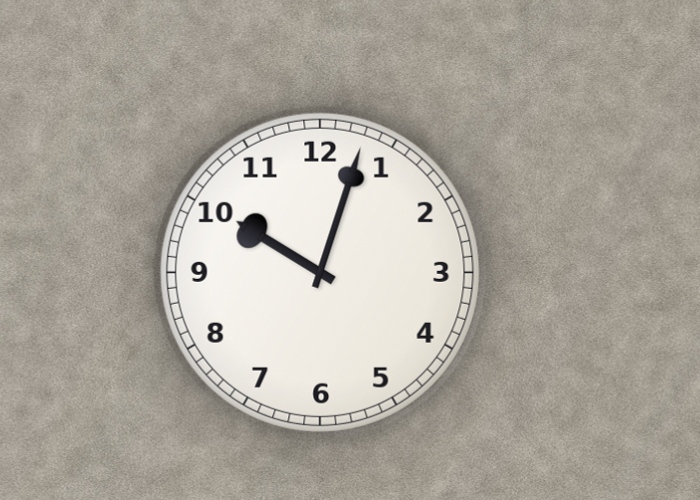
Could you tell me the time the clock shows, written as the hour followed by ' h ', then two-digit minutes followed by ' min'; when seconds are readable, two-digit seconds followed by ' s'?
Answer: 10 h 03 min
